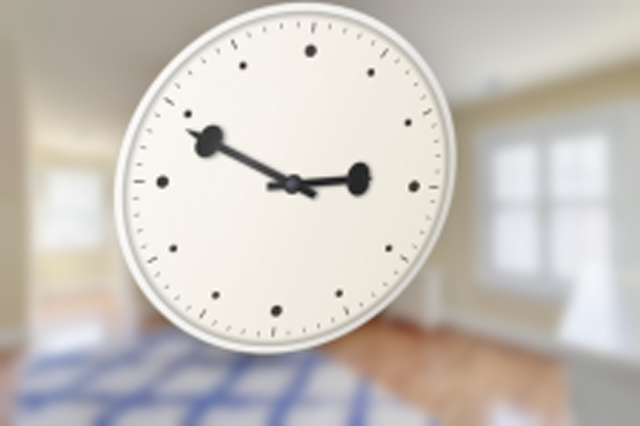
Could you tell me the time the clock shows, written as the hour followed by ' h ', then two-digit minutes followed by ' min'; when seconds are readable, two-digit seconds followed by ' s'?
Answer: 2 h 49 min
